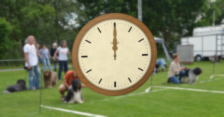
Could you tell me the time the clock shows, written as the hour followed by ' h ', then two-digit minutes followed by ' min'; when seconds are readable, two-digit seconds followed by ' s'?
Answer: 12 h 00 min
